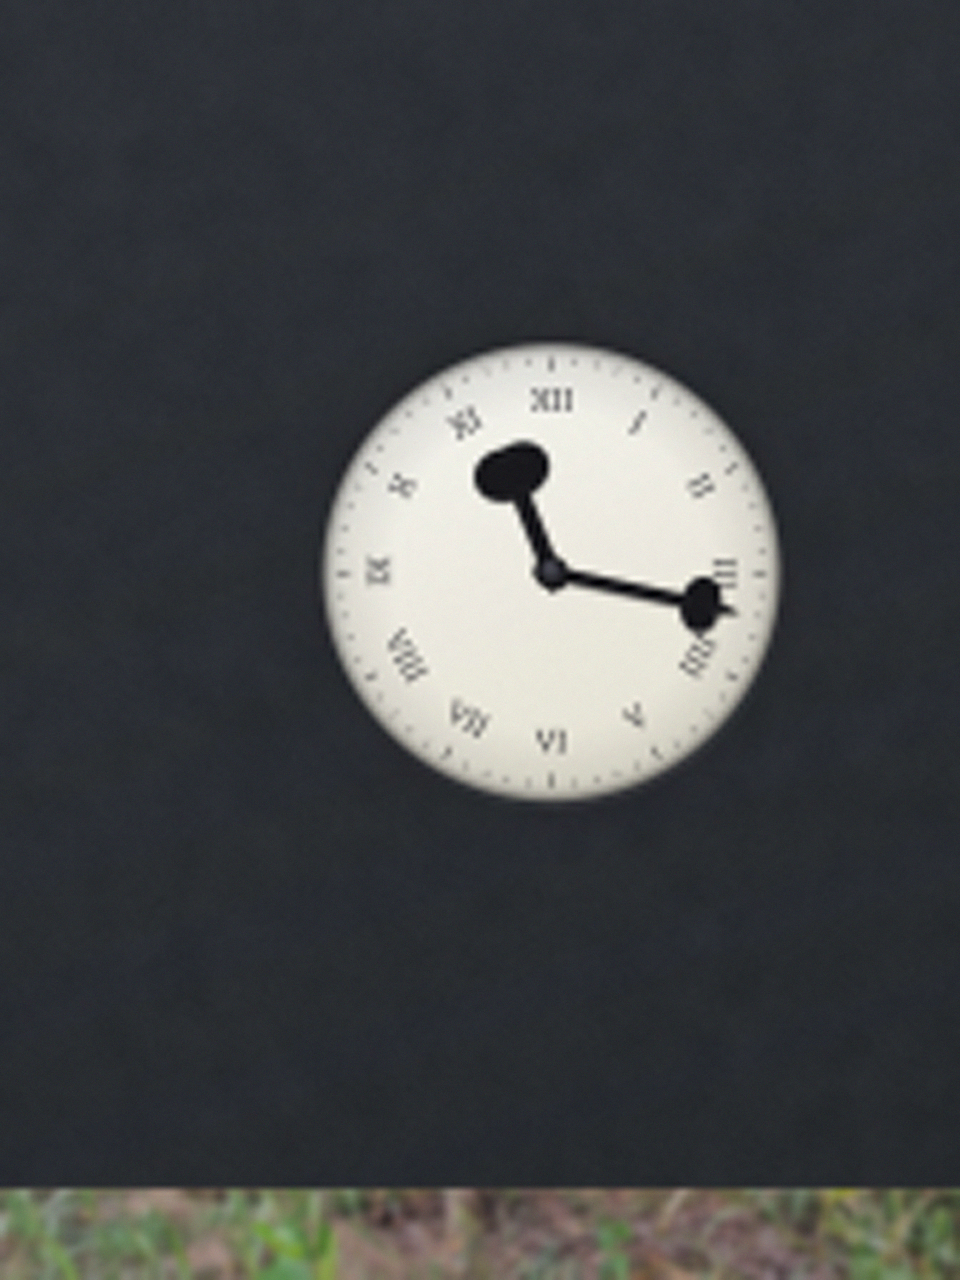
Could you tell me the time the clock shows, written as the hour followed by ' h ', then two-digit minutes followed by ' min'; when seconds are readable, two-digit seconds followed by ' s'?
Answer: 11 h 17 min
